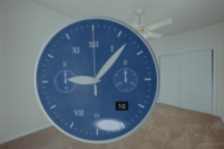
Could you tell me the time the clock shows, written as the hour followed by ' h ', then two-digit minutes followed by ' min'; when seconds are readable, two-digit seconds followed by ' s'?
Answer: 9 h 07 min
